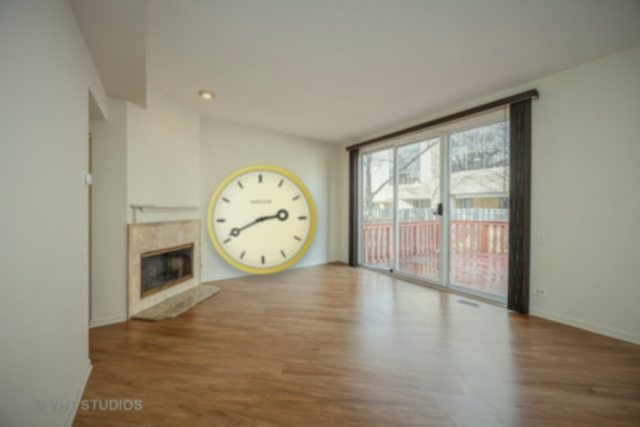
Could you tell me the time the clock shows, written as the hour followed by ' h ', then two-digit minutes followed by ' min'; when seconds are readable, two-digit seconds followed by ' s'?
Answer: 2 h 41 min
